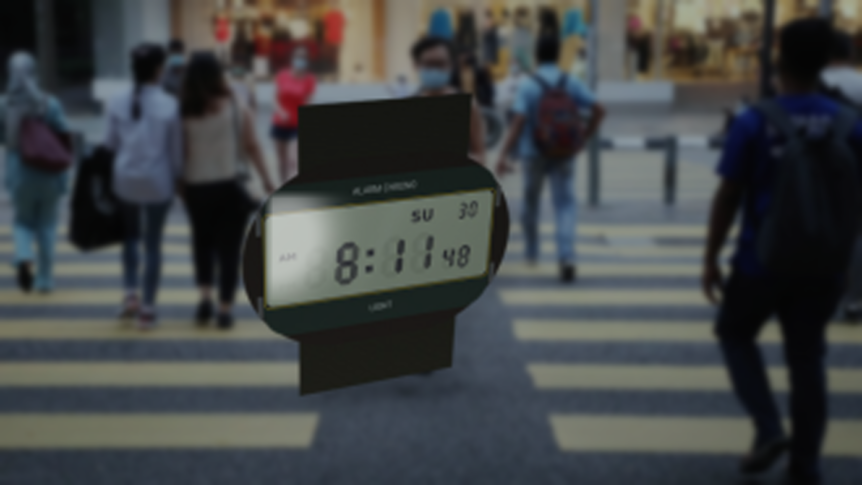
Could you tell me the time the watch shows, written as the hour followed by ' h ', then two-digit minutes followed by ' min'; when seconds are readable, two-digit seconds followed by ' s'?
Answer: 8 h 11 min 48 s
